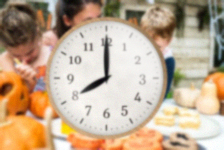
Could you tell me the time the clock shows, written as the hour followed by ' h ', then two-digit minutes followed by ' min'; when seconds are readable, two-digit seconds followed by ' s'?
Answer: 8 h 00 min
